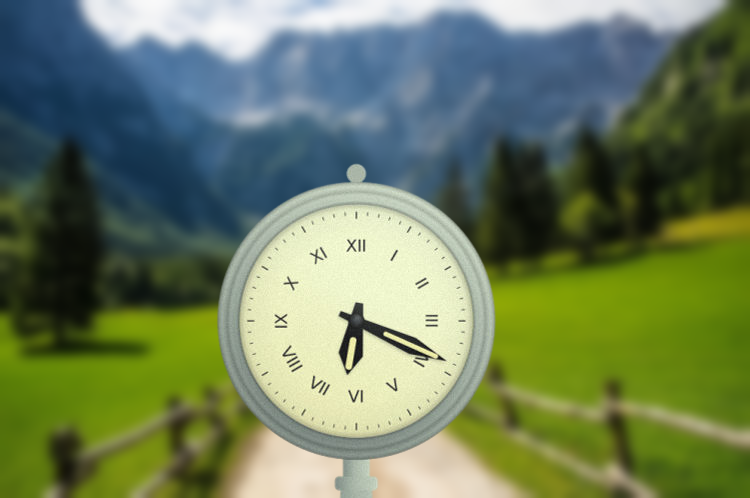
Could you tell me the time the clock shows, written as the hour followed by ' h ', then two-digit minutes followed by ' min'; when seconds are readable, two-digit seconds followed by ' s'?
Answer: 6 h 19 min
